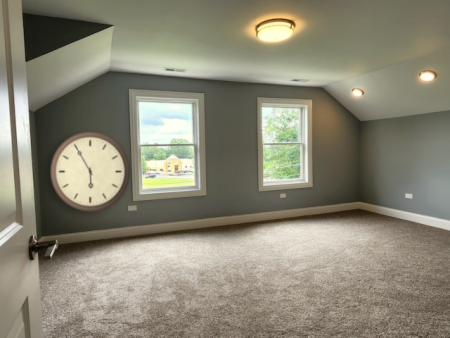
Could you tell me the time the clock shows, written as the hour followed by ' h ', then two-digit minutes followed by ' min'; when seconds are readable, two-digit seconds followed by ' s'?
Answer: 5 h 55 min
